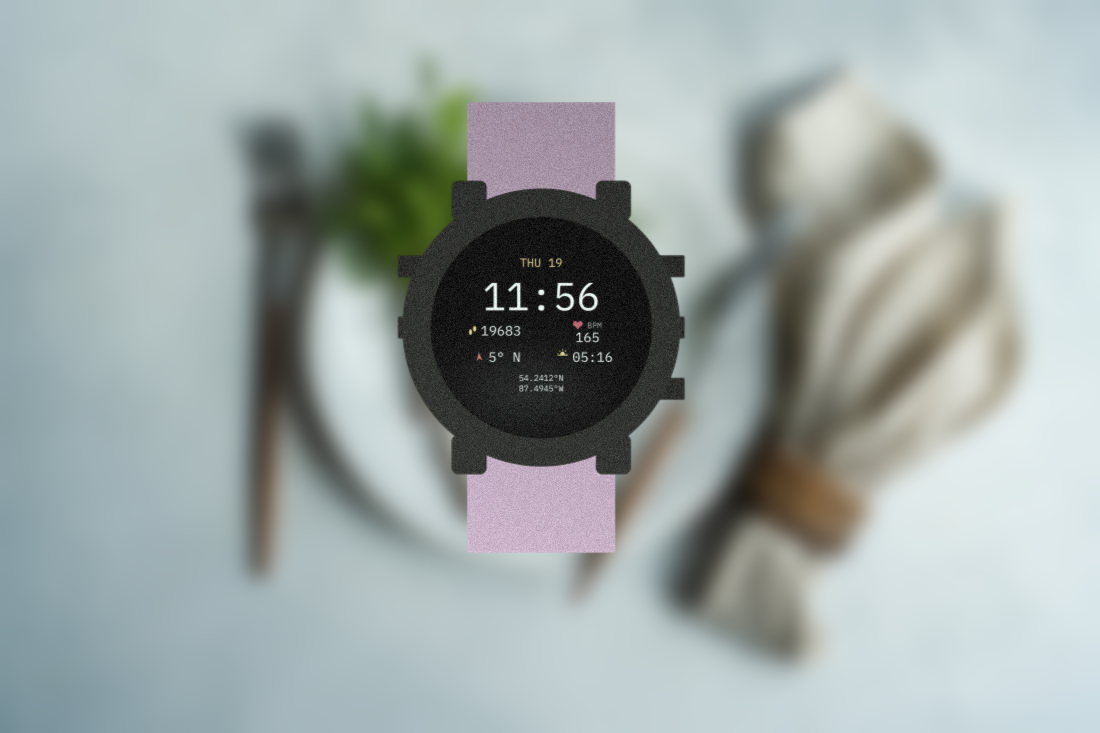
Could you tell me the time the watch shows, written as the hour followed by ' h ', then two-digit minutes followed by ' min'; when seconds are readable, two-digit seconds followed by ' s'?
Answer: 11 h 56 min
